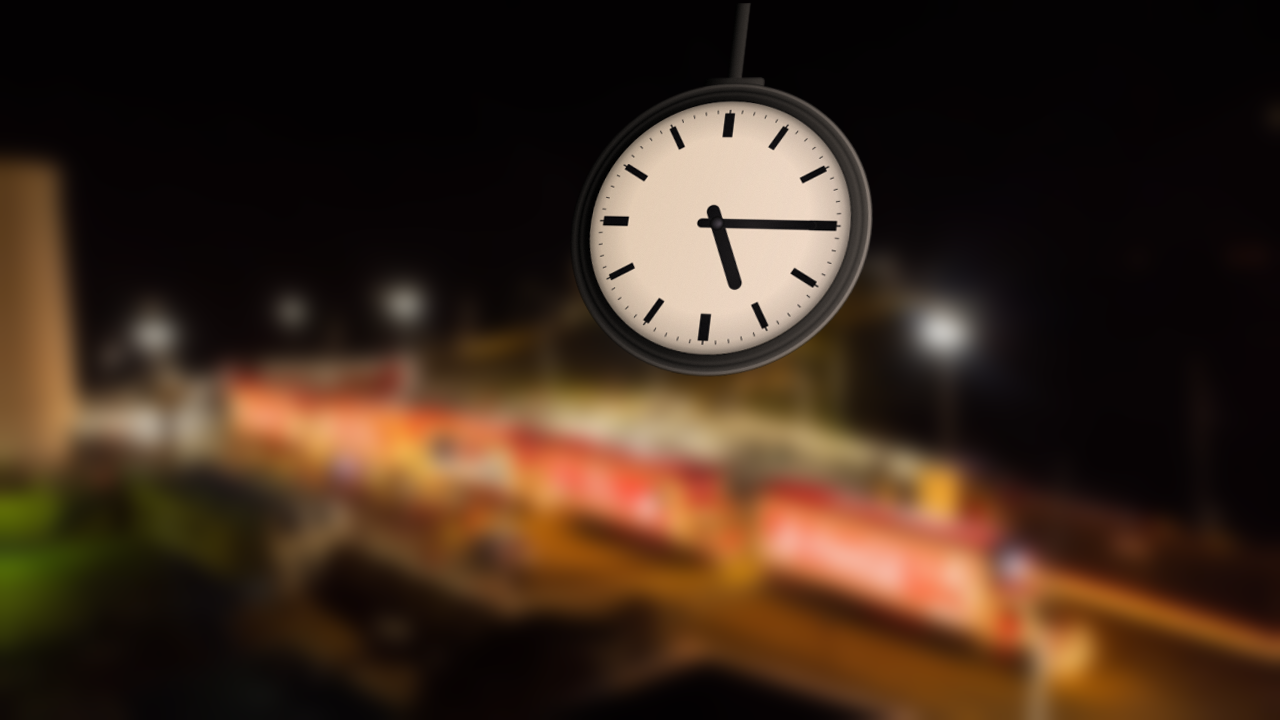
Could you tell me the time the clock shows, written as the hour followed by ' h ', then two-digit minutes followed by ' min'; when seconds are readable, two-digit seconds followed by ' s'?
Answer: 5 h 15 min
